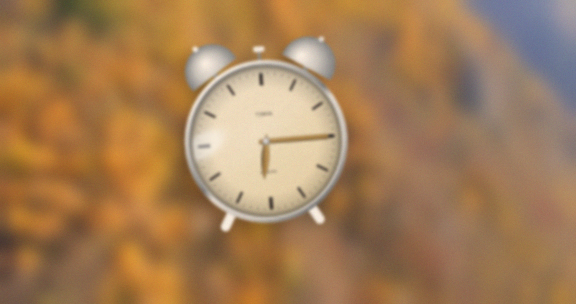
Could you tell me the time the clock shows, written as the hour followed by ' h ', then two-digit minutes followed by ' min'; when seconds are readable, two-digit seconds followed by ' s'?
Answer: 6 h 15 min
